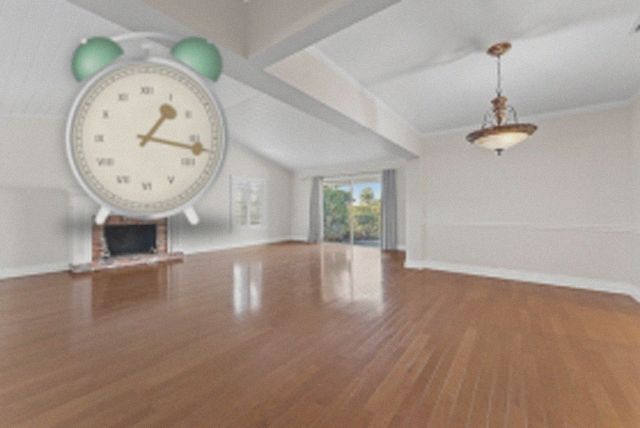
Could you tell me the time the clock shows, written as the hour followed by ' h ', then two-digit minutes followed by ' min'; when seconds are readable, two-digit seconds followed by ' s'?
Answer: 1 h 17 min
